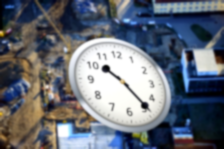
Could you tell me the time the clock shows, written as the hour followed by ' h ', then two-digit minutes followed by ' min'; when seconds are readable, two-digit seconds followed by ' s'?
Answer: 10 h 24 min
